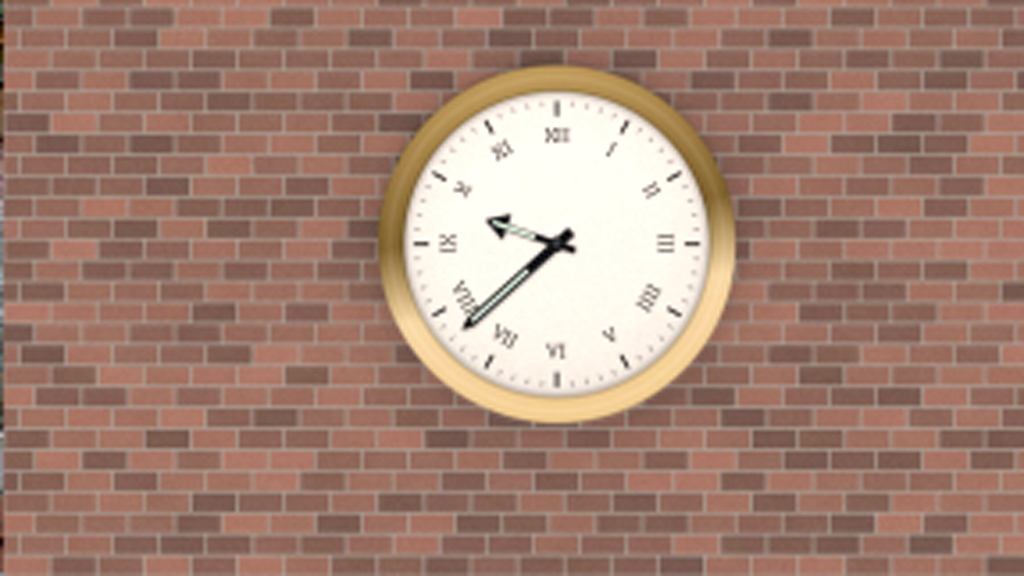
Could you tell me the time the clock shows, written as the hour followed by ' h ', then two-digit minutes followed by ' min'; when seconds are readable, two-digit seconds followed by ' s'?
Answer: 9 h 38 min
